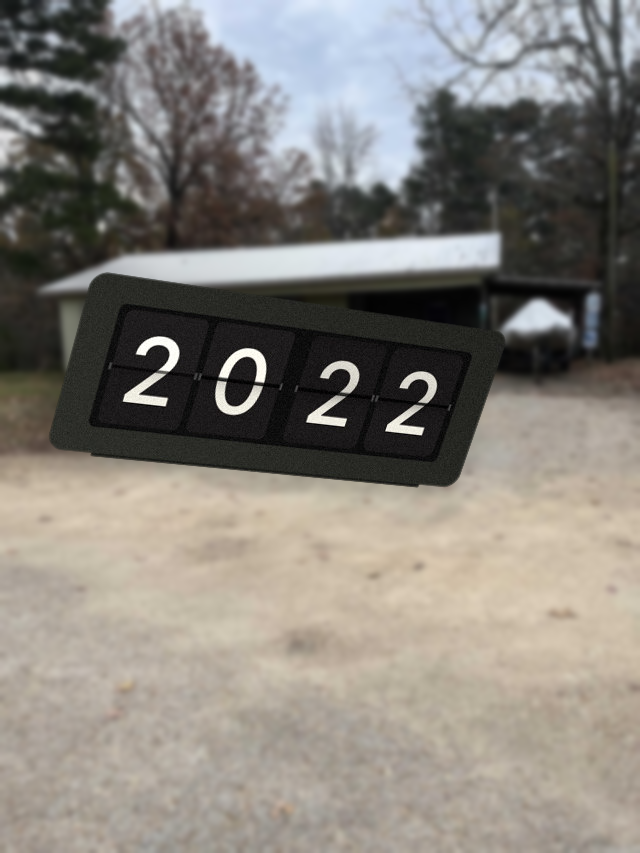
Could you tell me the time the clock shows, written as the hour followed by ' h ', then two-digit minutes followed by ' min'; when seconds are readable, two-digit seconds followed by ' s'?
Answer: 20 h 22 min
